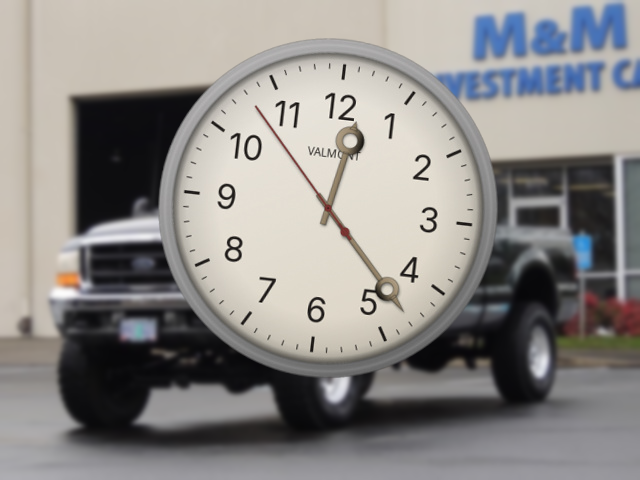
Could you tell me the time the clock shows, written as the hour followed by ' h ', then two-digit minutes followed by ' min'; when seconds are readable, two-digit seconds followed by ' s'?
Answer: 12 h 22 min 53 s
